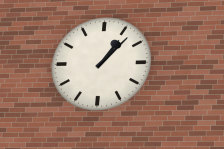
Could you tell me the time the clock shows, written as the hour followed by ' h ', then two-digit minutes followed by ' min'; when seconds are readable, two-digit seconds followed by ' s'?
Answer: 1 h 07 min
